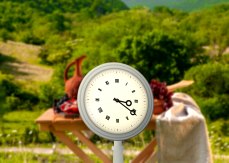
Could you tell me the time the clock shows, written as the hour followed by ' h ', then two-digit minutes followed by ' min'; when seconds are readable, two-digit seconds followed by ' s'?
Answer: 3 h 21 min
